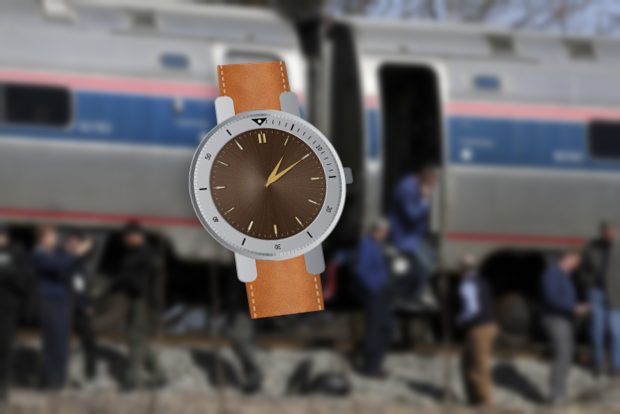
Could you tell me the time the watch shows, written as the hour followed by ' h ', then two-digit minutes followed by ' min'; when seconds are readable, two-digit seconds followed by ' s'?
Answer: 1 h 10 min
